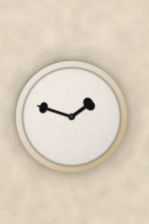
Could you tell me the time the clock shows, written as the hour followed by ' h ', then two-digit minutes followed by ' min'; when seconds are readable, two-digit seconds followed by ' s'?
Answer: 1 h 48 min
